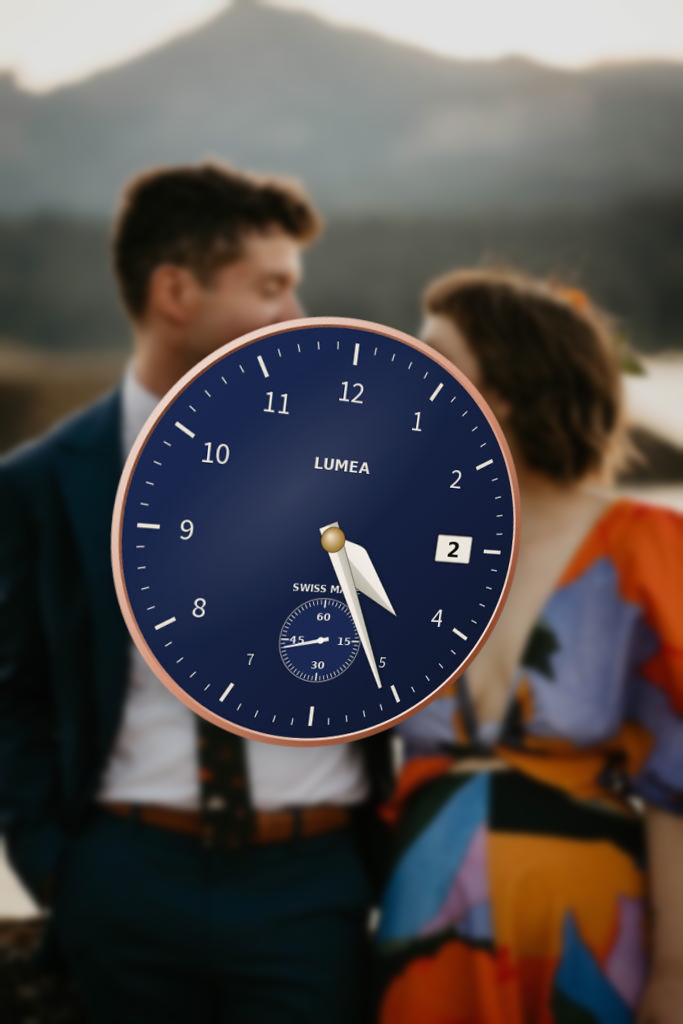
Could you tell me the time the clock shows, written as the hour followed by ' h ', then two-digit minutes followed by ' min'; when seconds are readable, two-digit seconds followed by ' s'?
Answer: 4 h 25 min 43 s
